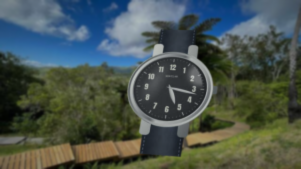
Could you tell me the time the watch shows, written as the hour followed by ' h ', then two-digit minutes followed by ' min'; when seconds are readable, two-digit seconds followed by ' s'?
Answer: 5 h 17 min
